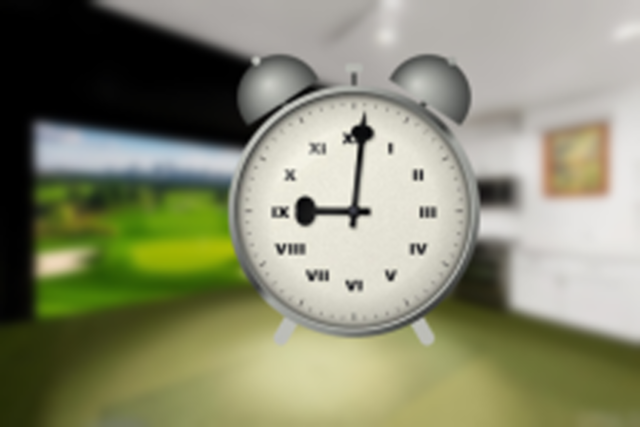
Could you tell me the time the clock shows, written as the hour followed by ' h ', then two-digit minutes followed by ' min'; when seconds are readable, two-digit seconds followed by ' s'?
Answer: 9 h 01 min
